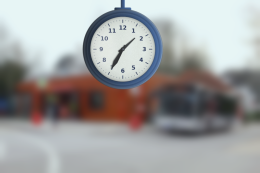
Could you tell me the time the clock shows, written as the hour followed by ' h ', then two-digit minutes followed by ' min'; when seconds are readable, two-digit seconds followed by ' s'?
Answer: 1 h 35 min
